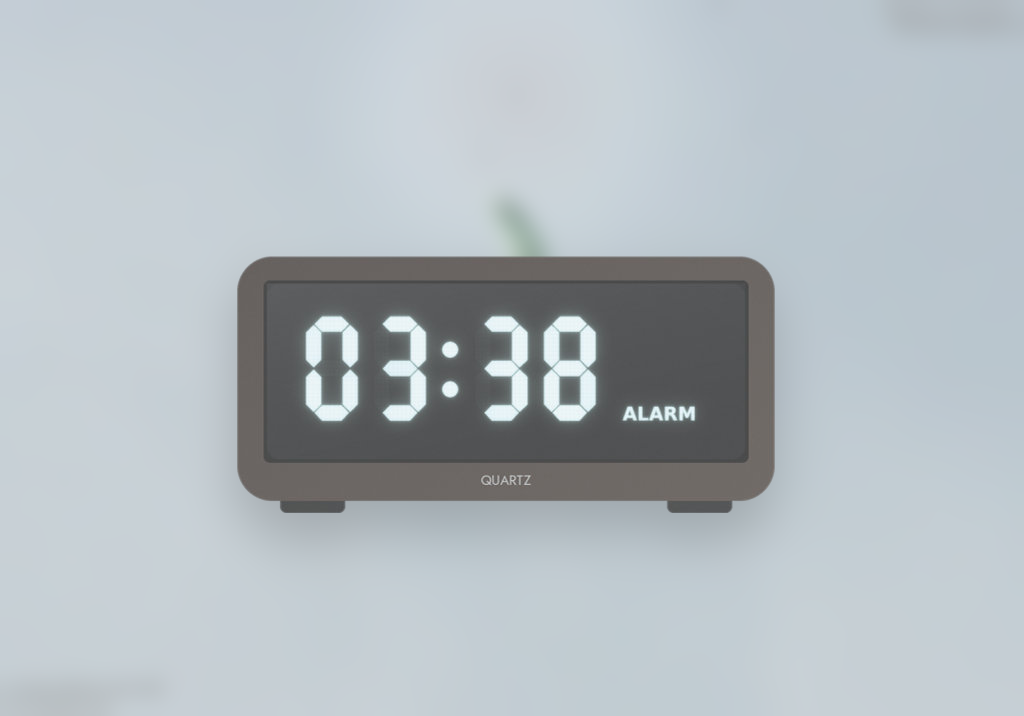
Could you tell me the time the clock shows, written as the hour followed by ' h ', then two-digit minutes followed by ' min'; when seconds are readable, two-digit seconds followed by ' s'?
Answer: 3 h 38 min
